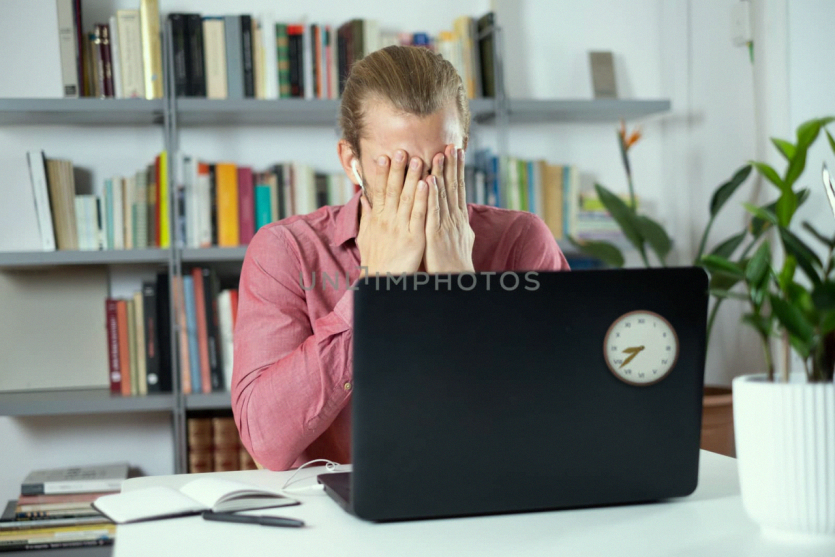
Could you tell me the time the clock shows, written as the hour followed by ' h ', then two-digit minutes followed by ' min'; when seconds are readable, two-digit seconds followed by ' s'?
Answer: 8 h 38 min
